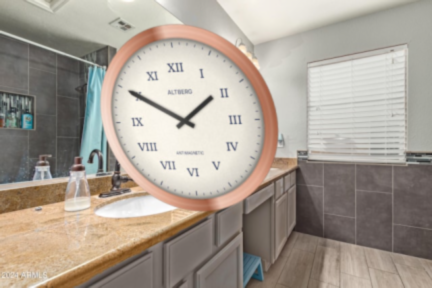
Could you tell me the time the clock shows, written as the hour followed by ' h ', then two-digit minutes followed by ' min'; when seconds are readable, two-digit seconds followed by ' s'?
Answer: 1 h 50 min
